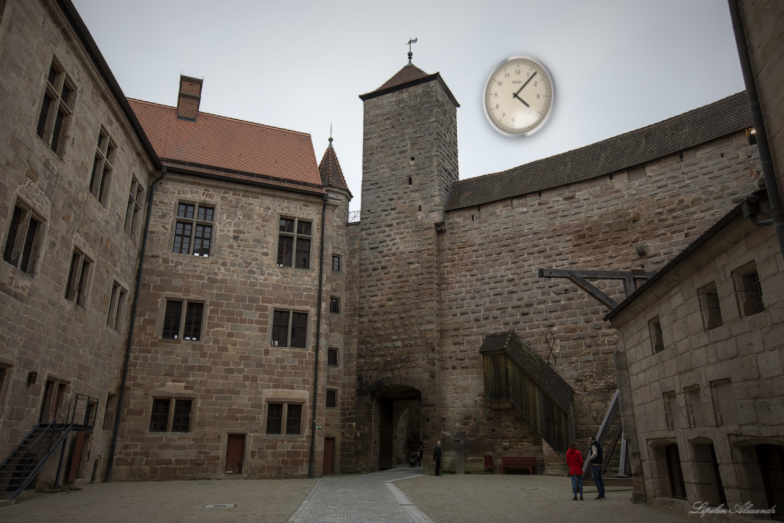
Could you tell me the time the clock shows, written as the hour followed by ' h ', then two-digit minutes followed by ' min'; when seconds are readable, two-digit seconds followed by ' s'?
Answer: 4 h 07 min
